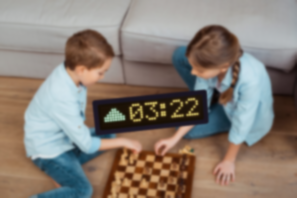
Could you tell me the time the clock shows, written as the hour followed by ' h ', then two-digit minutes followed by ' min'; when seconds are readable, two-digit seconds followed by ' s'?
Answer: 3 h 22 min
